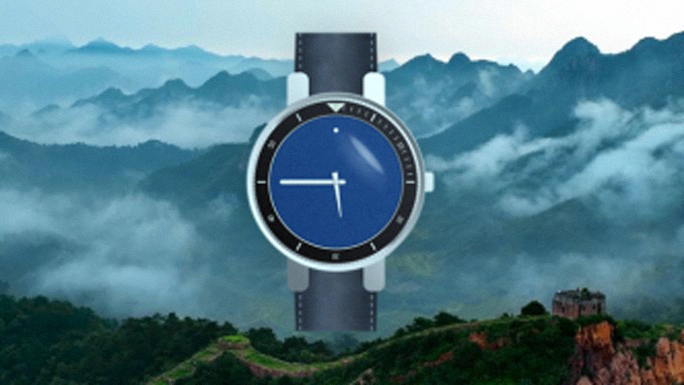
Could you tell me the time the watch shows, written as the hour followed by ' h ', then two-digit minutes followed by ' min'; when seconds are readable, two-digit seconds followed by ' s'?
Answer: 5 h 45 min
